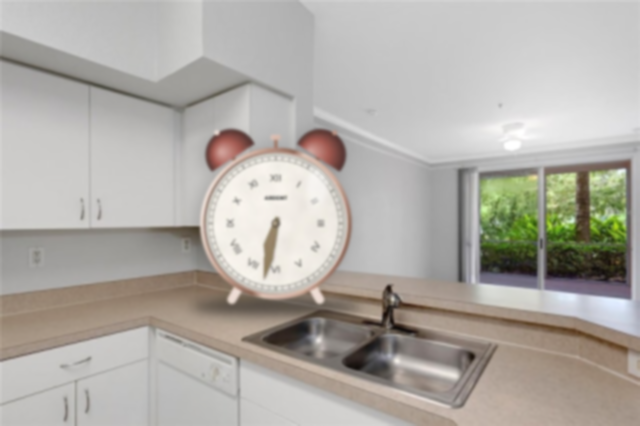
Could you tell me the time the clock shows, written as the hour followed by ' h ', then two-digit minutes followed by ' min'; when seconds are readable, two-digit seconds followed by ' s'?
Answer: 6 h 32 min
